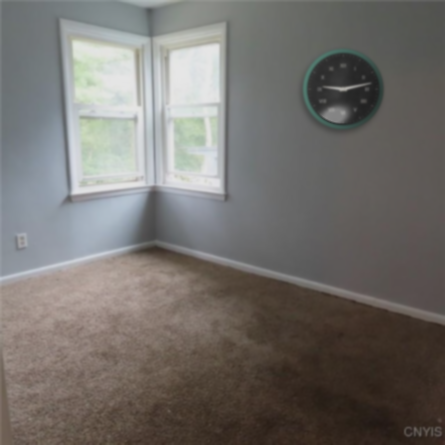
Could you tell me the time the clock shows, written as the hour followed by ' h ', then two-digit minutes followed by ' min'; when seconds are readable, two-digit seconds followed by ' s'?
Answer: 9 h 13 min
